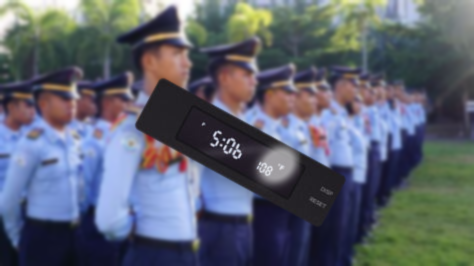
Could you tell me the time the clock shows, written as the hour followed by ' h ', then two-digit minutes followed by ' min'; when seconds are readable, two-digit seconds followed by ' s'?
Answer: 5 h 06 min
